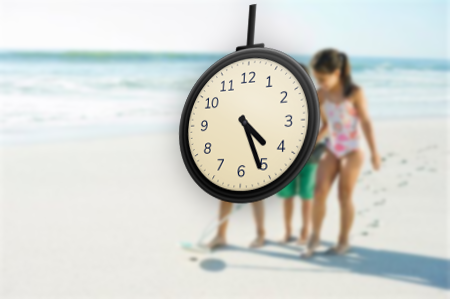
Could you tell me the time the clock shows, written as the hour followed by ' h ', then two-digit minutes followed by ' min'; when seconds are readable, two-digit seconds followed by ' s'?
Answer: 4 h 26 min
